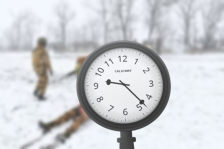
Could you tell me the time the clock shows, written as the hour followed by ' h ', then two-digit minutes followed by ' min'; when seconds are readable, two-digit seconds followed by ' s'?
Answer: 9 h 23 min
